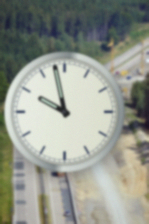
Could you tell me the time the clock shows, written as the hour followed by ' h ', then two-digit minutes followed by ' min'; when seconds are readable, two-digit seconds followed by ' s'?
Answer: 9 h 58 min
